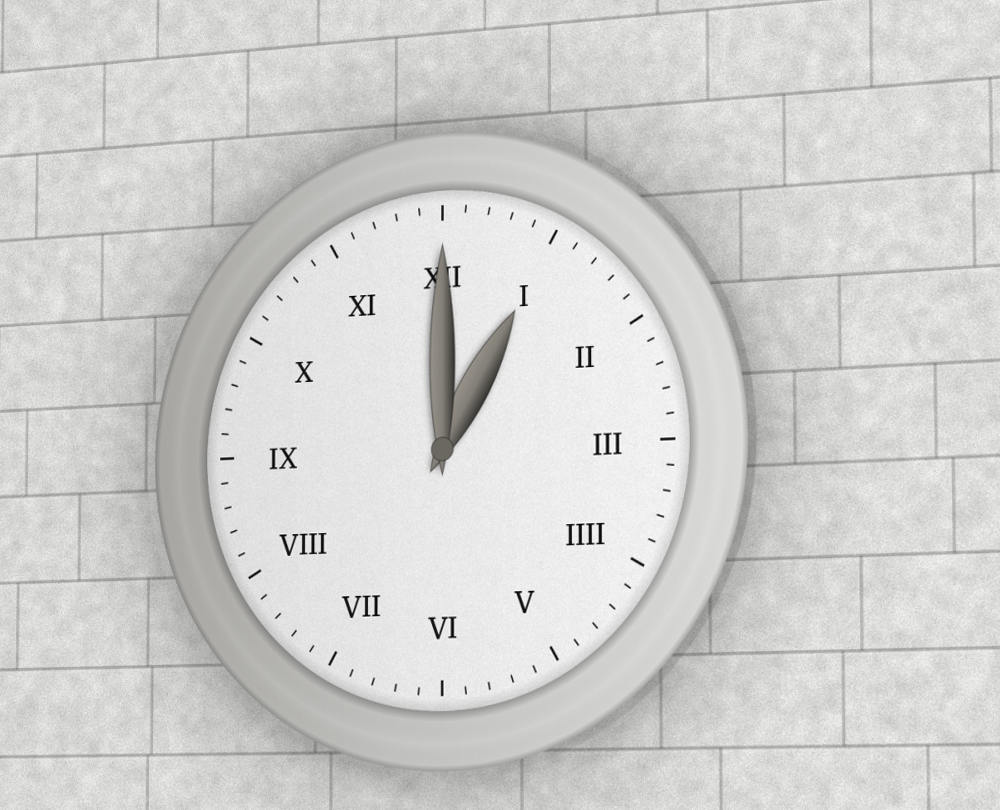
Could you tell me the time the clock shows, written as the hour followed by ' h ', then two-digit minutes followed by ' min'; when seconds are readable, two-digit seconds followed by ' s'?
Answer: 1 h 00 min
